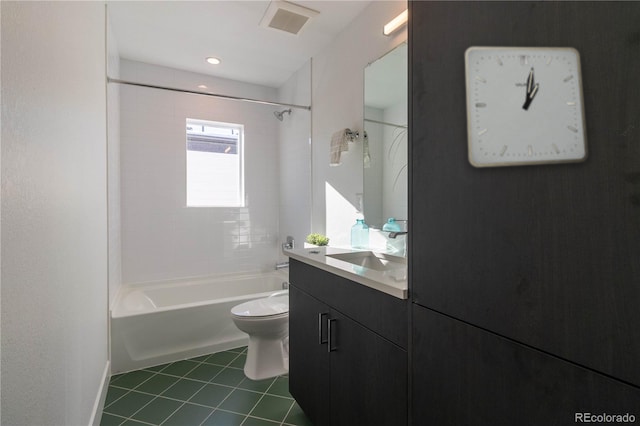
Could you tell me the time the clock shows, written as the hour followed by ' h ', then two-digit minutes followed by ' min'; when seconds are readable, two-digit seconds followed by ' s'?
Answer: 1 h 02 min
